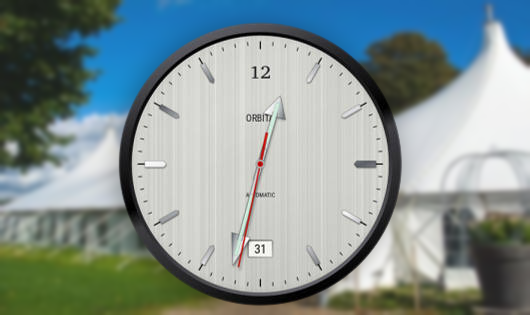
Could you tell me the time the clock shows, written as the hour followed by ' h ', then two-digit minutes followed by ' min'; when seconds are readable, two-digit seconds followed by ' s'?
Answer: 12 h 32 min 32 s
